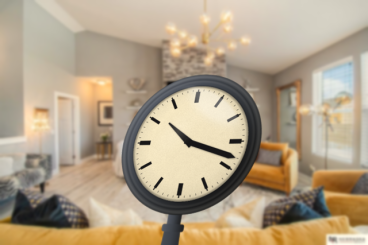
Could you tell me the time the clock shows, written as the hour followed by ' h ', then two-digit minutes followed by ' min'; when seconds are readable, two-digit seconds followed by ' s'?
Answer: 10 h 18 min
